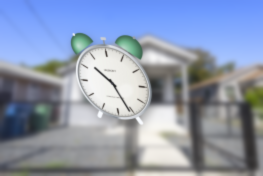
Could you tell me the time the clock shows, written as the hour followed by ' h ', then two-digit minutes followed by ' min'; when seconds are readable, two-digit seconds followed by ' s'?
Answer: 10 h 26 min
